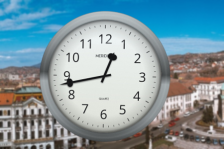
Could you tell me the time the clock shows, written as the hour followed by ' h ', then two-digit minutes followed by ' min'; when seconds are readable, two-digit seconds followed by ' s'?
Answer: 12 h 43 min
